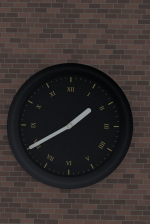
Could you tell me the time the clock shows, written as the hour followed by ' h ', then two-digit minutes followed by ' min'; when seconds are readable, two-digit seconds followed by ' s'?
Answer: 1 h 40 min
